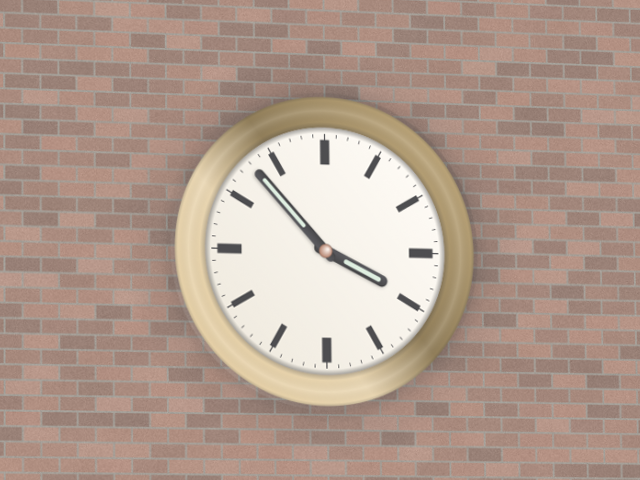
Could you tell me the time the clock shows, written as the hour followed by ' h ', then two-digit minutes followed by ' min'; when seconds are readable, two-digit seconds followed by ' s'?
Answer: 3 h 53 min
